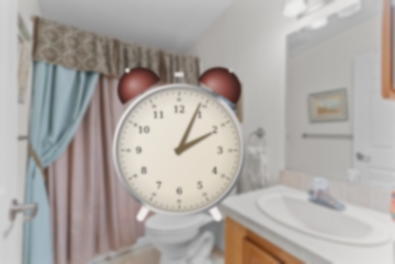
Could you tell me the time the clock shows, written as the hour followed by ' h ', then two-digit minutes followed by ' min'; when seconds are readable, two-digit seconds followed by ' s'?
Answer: 2 h 04 min
